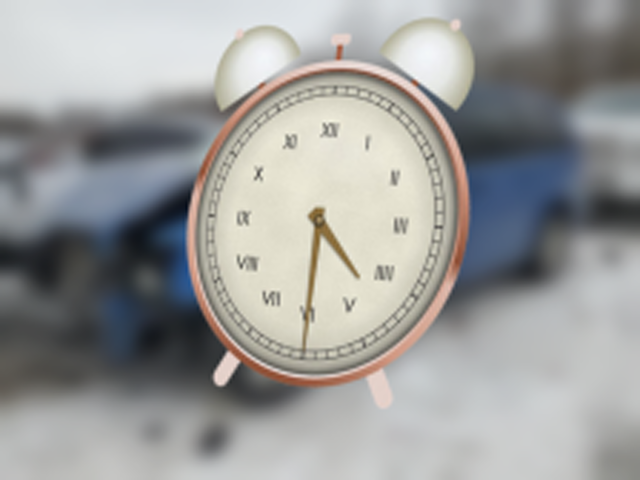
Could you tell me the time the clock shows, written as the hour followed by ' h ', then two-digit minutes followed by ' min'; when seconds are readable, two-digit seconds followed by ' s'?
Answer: 4 h 30 min
